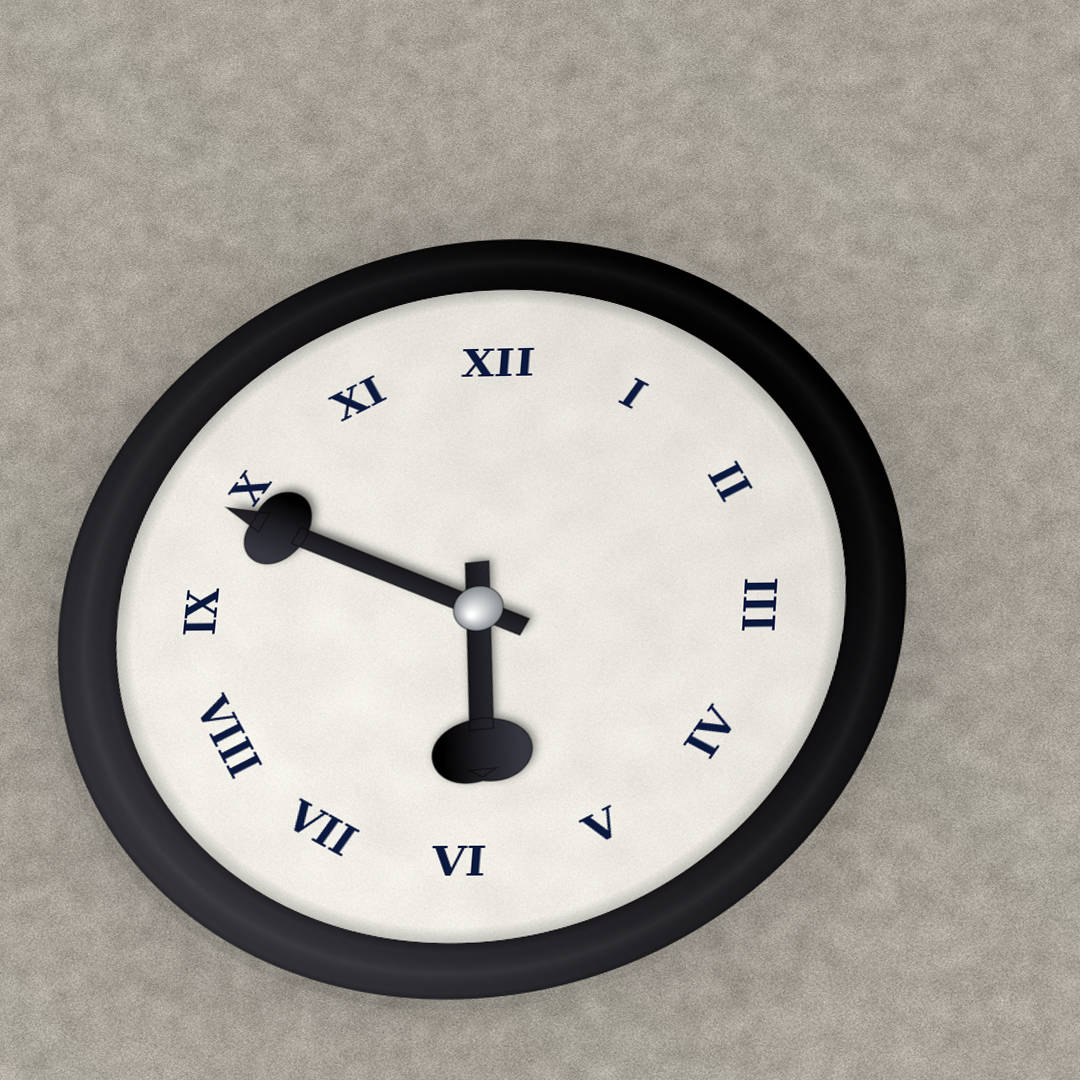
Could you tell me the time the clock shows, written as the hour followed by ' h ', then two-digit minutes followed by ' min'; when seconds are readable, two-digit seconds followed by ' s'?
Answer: 5 h 49 min
